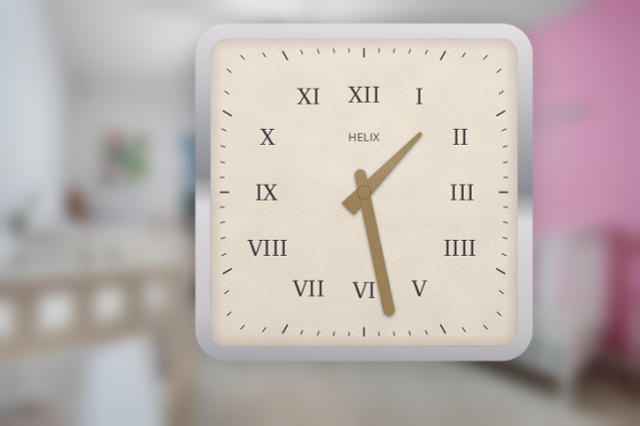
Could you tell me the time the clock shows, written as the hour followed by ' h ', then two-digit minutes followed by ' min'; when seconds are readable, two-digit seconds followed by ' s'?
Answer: 1 h 28 min
